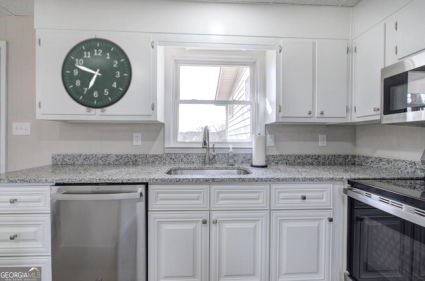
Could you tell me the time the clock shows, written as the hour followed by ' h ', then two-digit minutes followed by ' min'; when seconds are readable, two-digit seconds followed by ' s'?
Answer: 6 h 48 min
